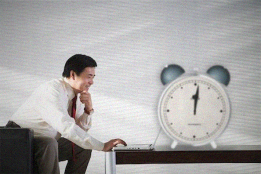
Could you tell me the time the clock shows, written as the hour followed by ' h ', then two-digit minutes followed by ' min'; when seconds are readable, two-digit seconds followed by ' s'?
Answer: 12 h 01 min
